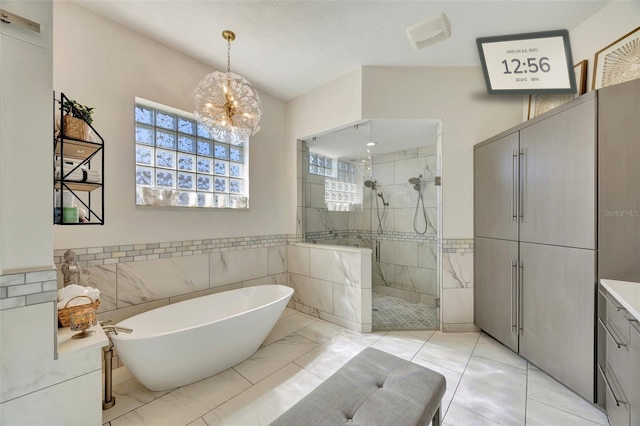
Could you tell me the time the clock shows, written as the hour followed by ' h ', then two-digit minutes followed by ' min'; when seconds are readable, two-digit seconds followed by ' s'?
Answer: 12 h 56 min
